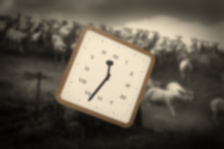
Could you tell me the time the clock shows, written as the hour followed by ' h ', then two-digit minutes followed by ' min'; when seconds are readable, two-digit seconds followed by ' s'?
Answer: 11 h 33 min
